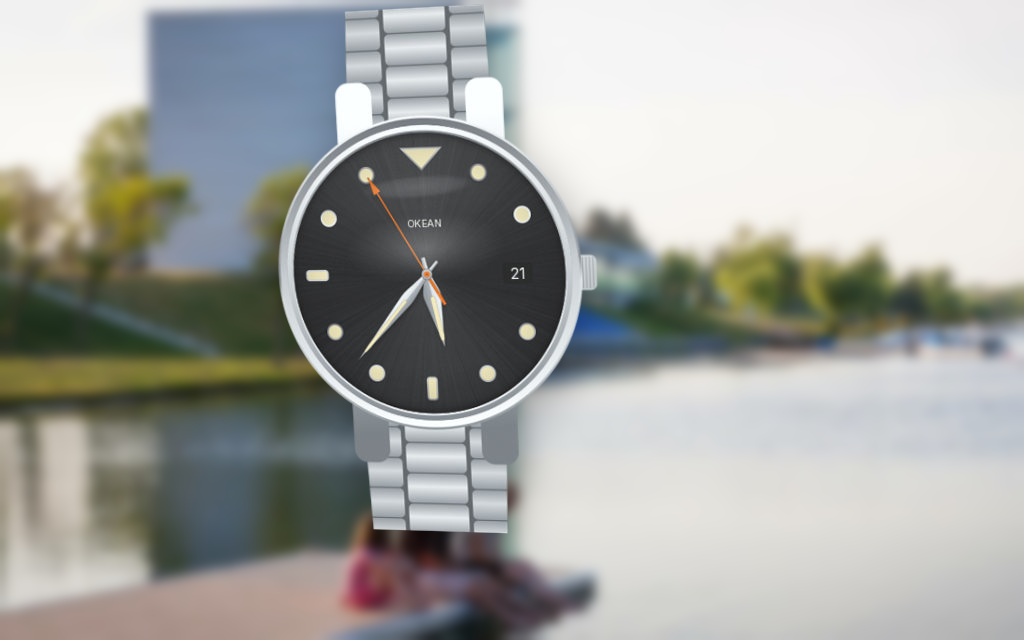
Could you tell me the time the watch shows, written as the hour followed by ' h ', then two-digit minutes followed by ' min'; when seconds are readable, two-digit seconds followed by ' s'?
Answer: 5 h 36 min 55 s
